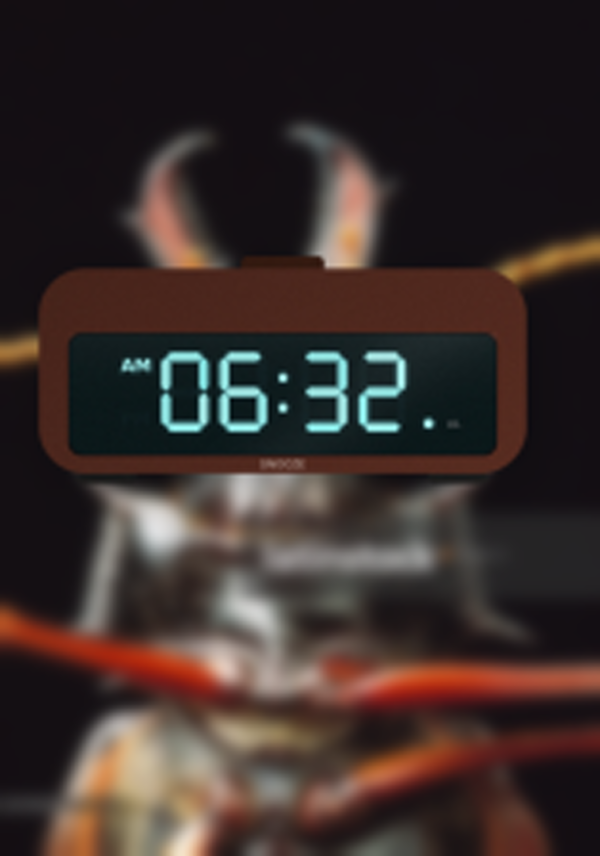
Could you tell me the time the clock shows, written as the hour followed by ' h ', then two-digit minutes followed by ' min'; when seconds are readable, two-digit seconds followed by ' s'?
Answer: 6 h 32 min
